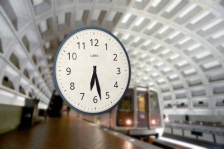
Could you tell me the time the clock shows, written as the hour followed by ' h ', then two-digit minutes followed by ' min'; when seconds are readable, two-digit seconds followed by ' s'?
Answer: 6 h 28 min
